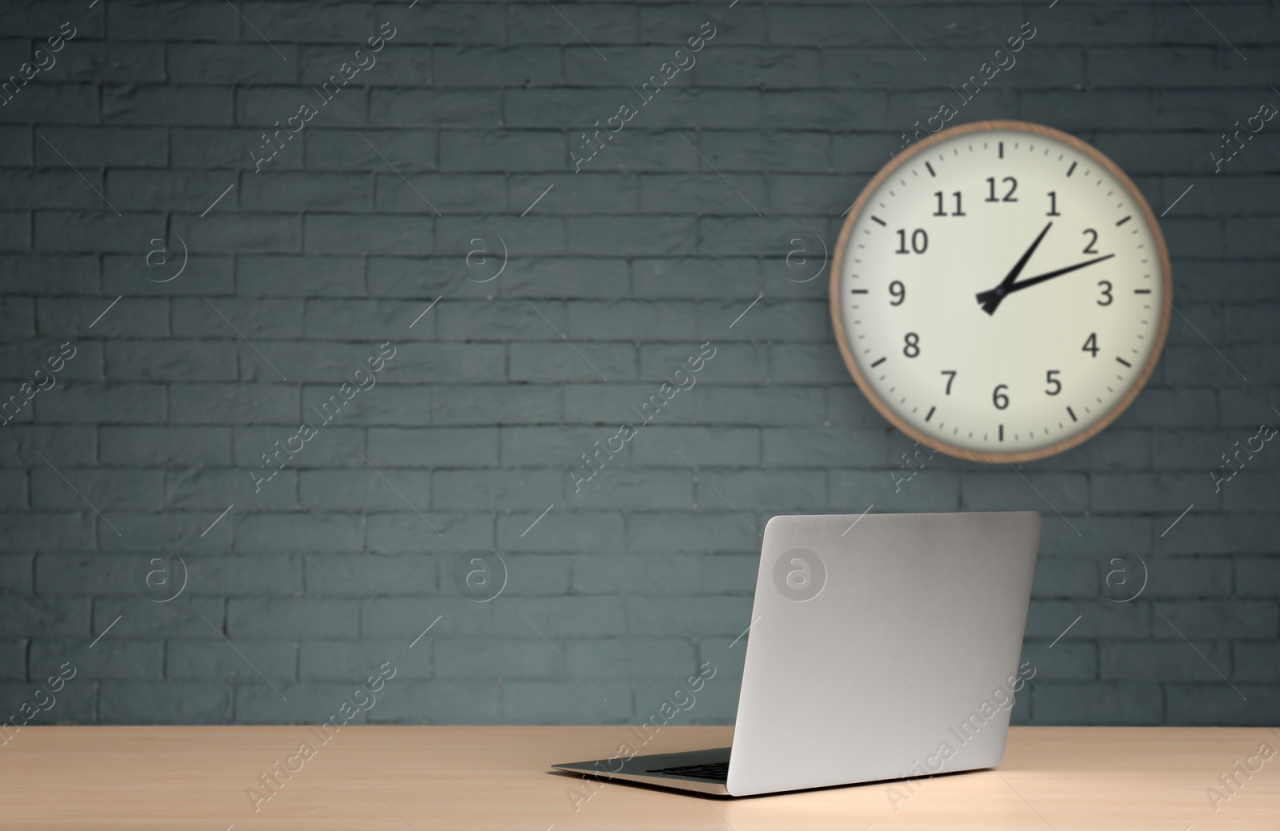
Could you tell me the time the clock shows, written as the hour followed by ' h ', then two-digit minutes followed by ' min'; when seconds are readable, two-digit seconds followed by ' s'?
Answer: 1 h 12 min
